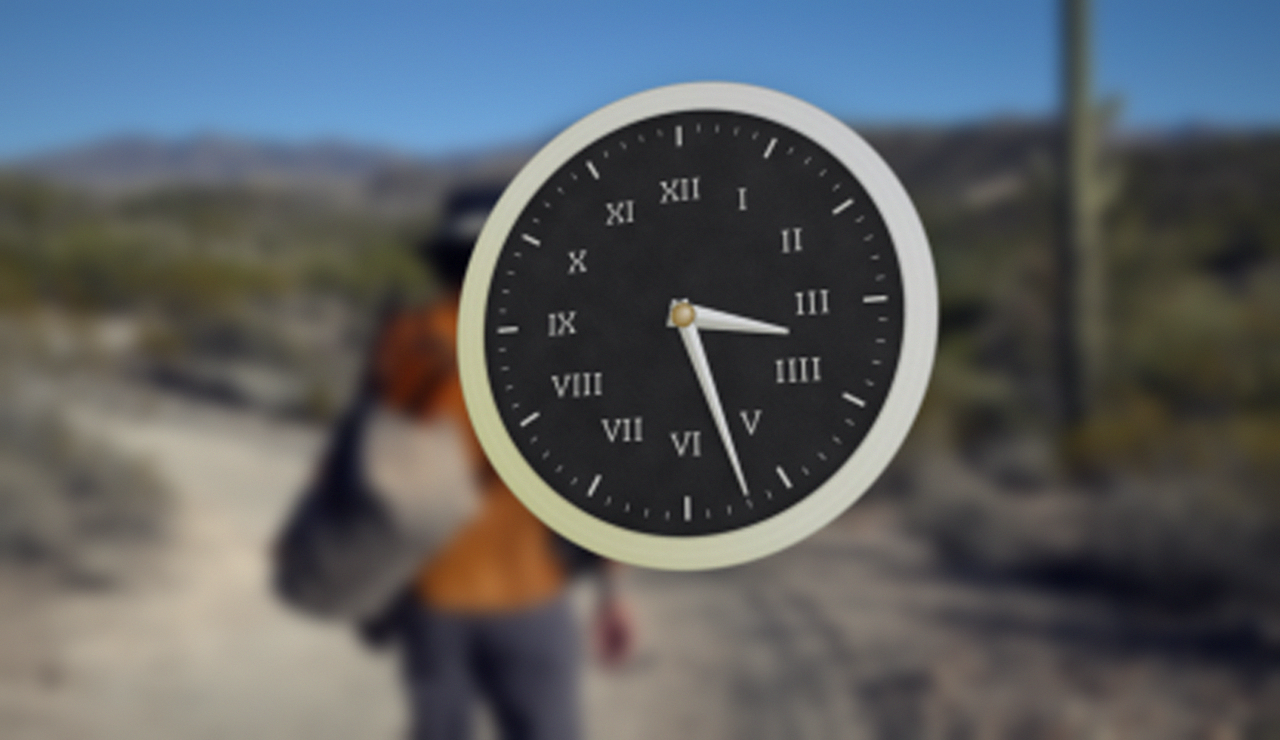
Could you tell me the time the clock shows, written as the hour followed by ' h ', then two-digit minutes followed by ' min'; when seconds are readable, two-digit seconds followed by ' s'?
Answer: 3 h 27 min
